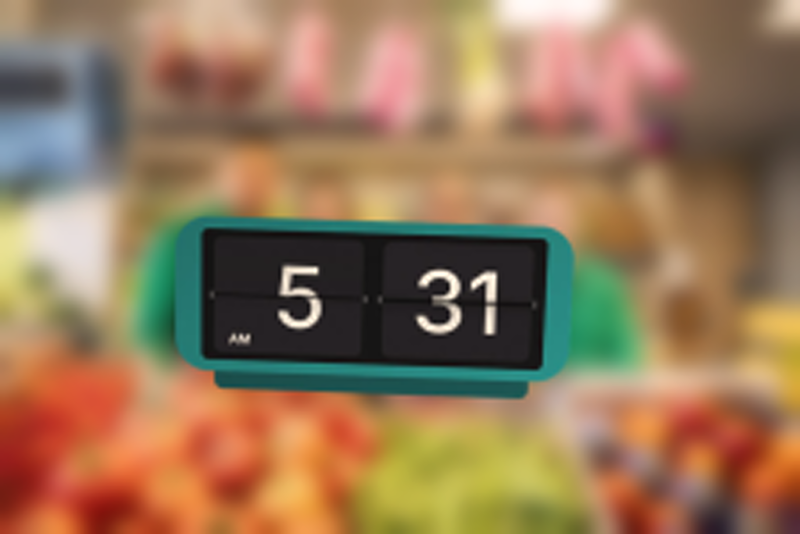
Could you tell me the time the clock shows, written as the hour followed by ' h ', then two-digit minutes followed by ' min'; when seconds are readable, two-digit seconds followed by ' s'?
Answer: 5 h 31 min
